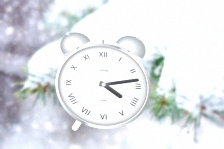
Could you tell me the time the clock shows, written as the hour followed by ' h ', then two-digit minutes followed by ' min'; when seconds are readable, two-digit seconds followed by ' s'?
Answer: 4 h 13 min
